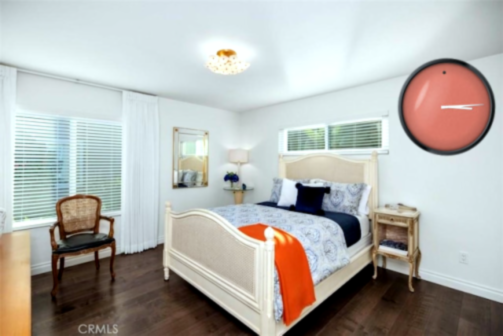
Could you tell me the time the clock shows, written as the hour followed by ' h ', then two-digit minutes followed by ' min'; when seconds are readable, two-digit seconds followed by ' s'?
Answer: 3 h 15 min
